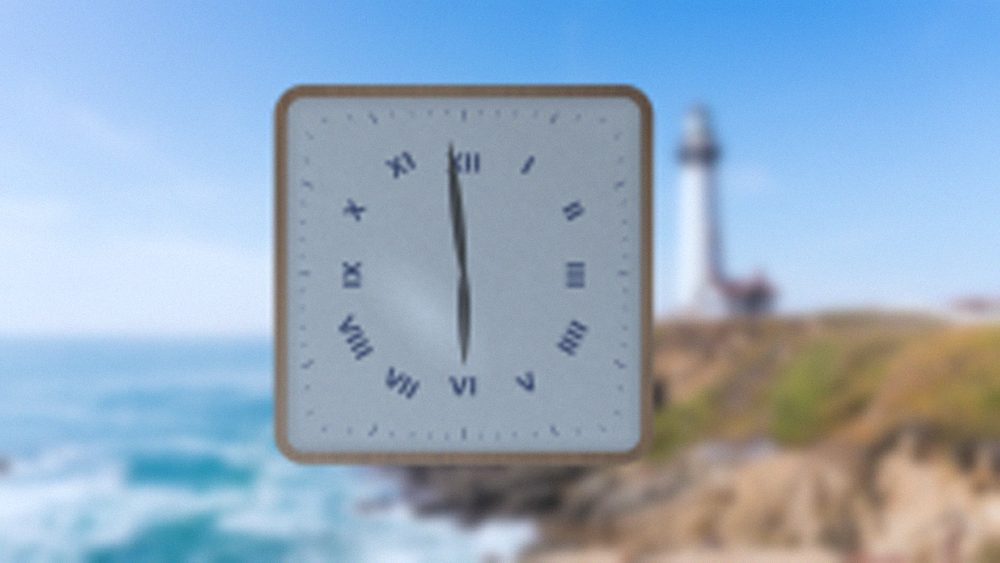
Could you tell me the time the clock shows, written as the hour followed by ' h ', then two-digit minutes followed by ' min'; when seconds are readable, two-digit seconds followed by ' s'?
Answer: 5 h 59 min
